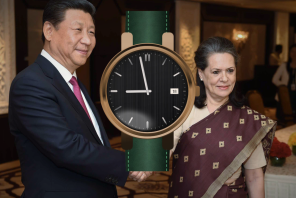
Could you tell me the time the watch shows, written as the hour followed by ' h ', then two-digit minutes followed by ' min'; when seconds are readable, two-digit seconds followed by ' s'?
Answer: 8 h 58 min
